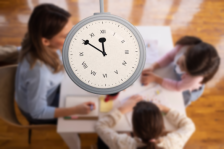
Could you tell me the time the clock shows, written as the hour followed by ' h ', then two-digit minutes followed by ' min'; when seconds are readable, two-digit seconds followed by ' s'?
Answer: 11 h 51 min
